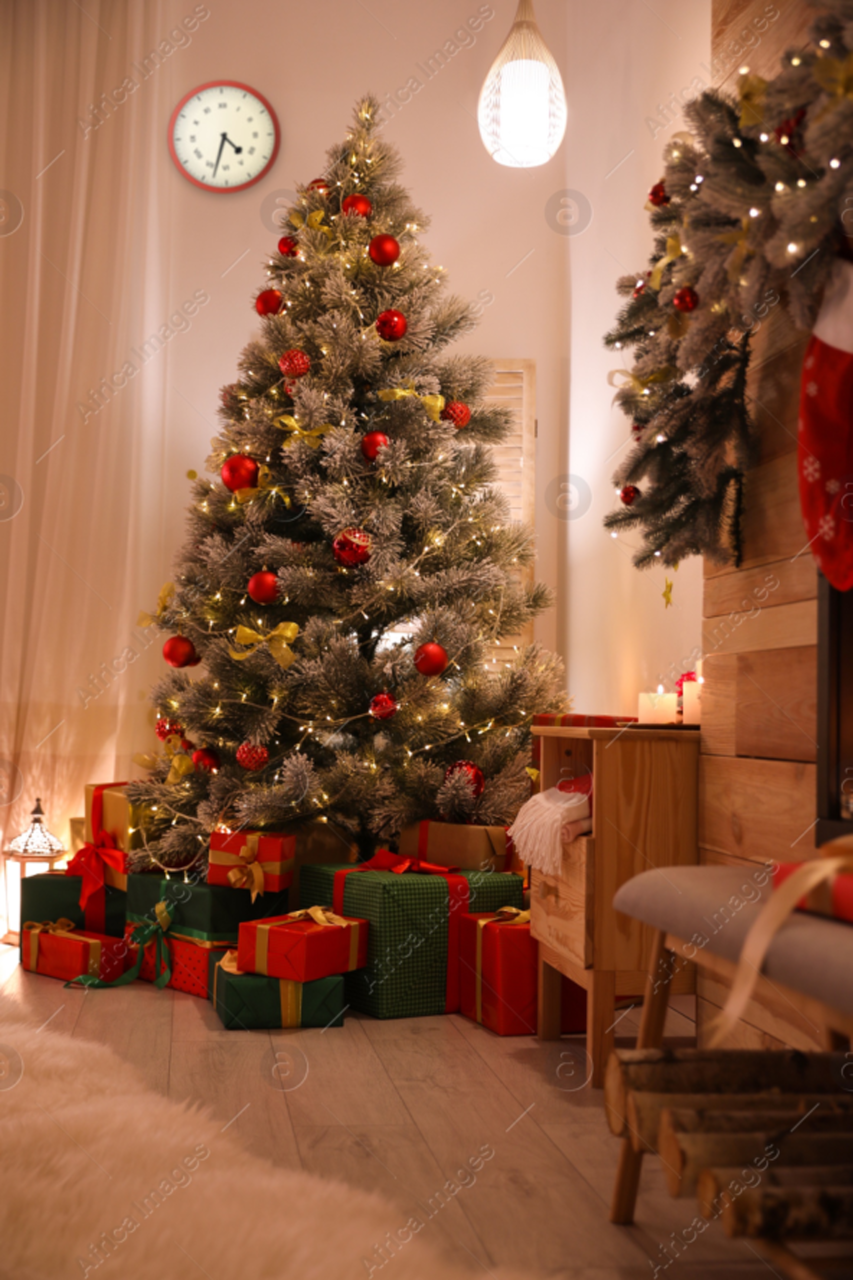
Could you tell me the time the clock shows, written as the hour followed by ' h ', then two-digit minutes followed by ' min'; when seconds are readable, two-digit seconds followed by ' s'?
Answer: 4 h 33 min
